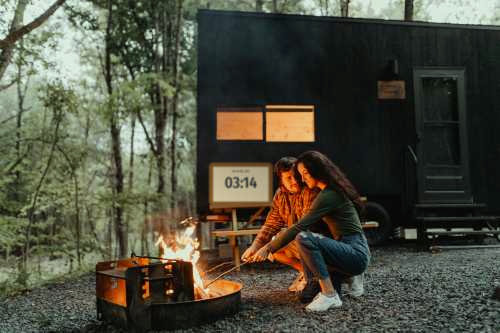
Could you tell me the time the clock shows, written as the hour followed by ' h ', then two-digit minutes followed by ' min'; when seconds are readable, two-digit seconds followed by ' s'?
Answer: 3 h 14 min
